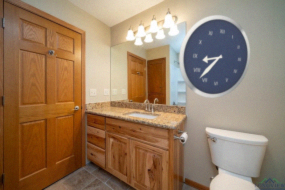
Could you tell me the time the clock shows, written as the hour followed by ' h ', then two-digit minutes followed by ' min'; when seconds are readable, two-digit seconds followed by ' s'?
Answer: 8 h 37 min
